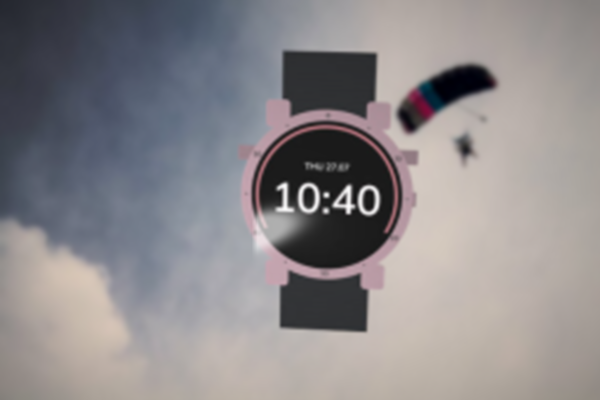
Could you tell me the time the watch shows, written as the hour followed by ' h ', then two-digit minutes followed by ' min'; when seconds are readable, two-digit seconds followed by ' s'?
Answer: 10 h 40 min
